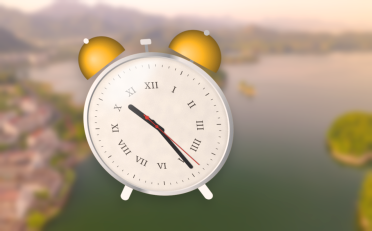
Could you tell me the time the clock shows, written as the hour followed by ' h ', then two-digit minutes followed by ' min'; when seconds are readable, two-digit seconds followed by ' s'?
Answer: 10 h 24 min 23 s
